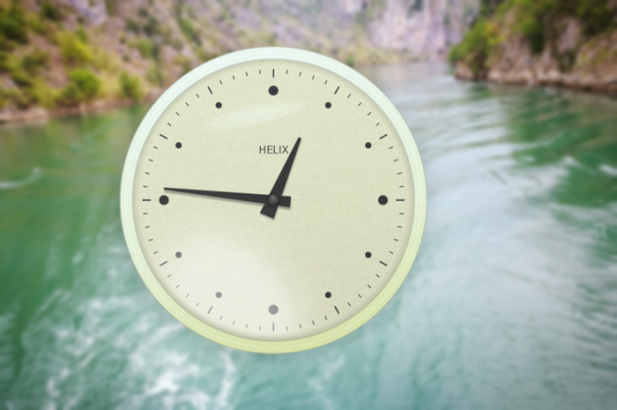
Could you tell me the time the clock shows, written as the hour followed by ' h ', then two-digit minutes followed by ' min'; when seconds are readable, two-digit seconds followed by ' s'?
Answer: 12 h 46 min
